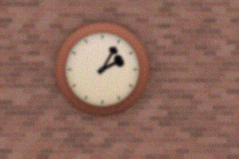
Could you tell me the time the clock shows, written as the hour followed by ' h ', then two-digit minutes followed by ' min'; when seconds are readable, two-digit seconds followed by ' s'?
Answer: 2 h 05 min
